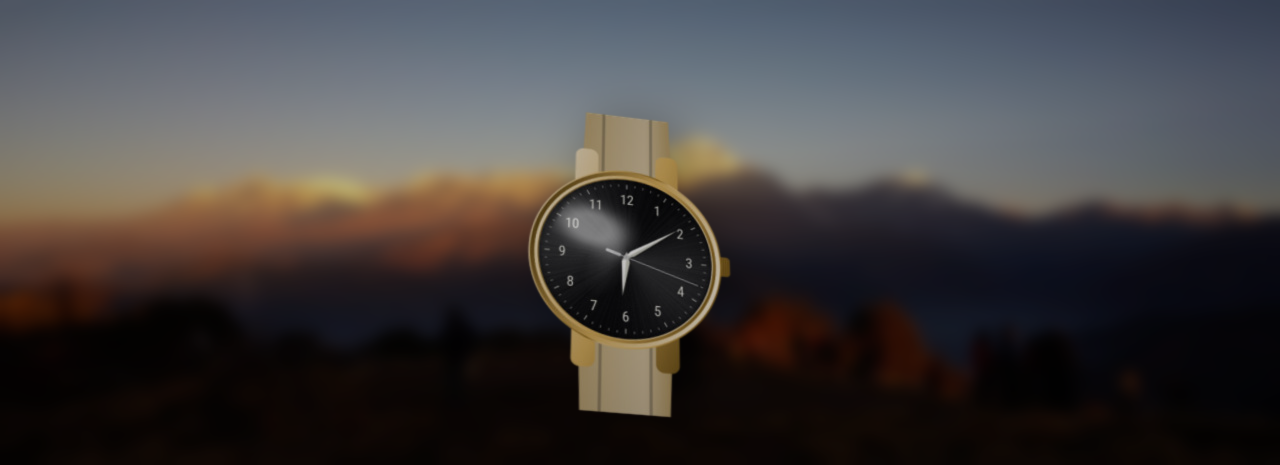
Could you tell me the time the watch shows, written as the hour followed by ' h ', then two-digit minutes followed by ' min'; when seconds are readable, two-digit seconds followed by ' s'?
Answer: 6 h 09 min 18 s
